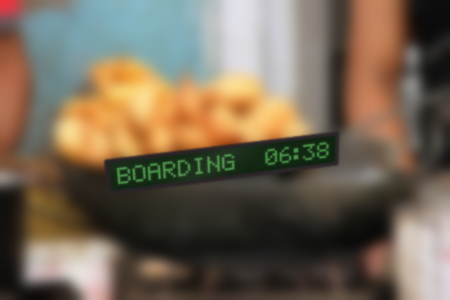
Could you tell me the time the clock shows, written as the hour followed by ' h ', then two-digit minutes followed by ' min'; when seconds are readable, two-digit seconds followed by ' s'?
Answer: 6 h 38 min
